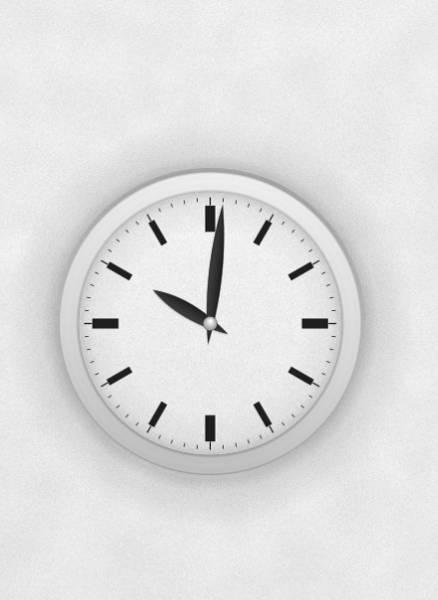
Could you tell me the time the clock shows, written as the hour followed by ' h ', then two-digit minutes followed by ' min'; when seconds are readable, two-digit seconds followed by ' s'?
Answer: 10 h 01 min
